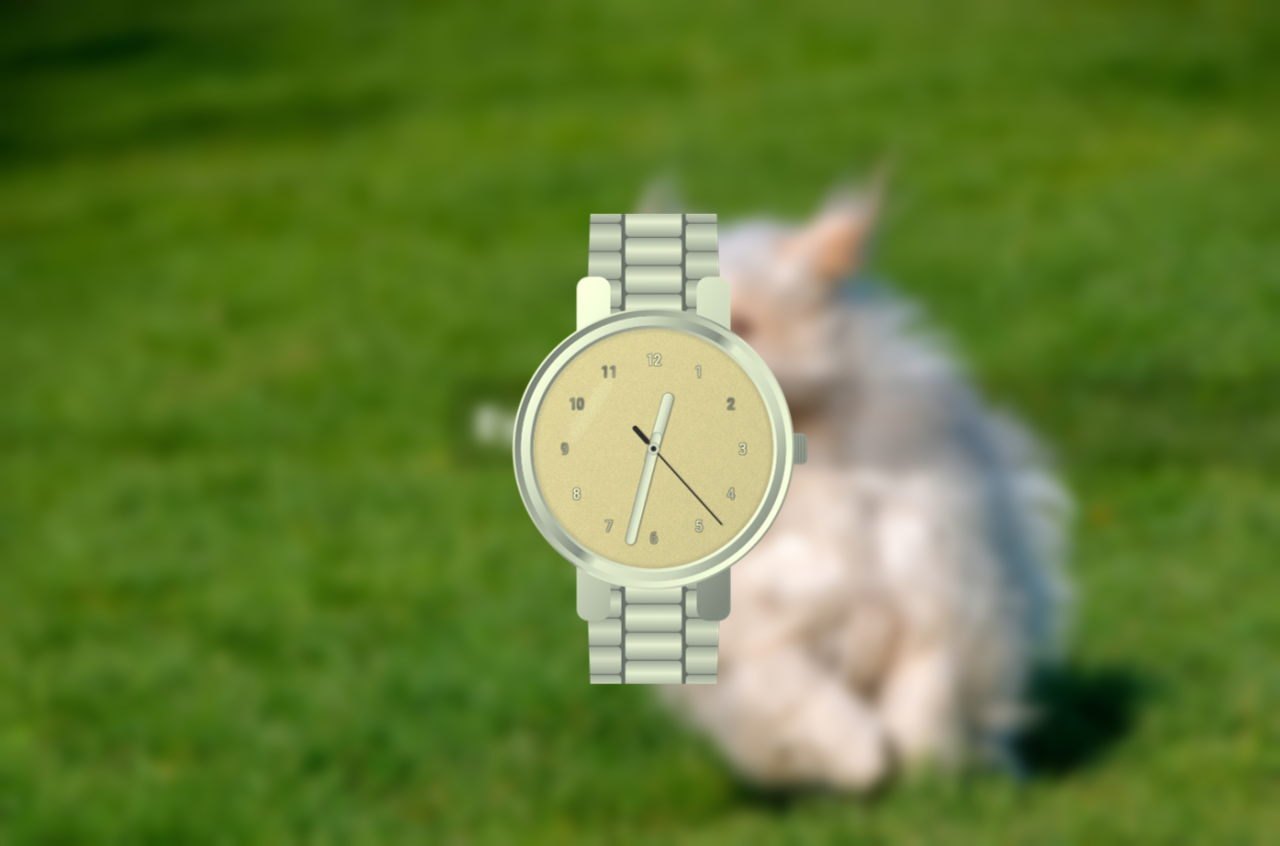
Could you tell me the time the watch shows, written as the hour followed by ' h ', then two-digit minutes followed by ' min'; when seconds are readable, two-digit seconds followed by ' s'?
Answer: 12 h 32 min 23 s
